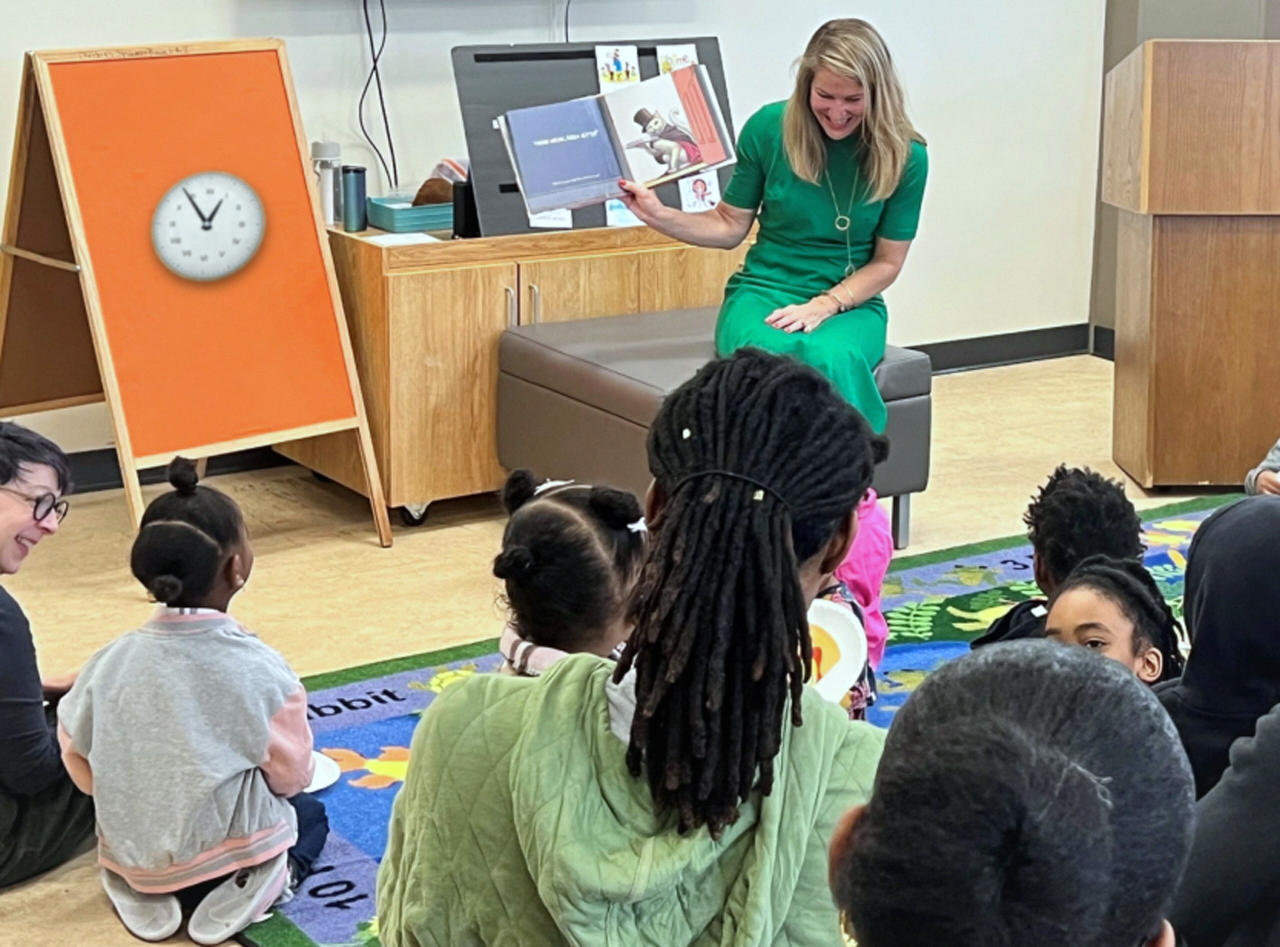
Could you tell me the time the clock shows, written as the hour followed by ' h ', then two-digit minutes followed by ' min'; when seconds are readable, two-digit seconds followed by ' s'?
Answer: 12 h 54 min
